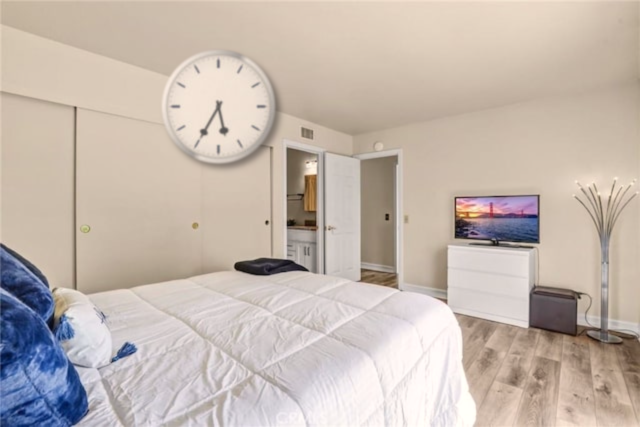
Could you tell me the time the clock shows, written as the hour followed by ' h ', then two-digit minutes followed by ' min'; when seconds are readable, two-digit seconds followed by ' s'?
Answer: 5 h 35 min
